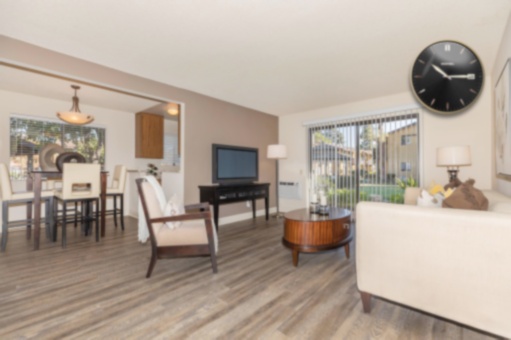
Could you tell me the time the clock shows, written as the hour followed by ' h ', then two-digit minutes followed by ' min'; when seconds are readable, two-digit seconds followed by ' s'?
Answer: 10 h 15 min
